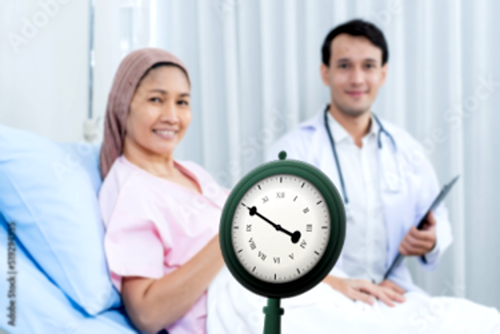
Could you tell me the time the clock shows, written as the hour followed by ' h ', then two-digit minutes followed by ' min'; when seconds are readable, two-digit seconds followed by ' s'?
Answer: 3 h 50 min
